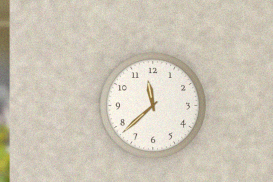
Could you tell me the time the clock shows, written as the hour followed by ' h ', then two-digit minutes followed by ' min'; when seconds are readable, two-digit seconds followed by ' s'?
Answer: 11 h 38 min
